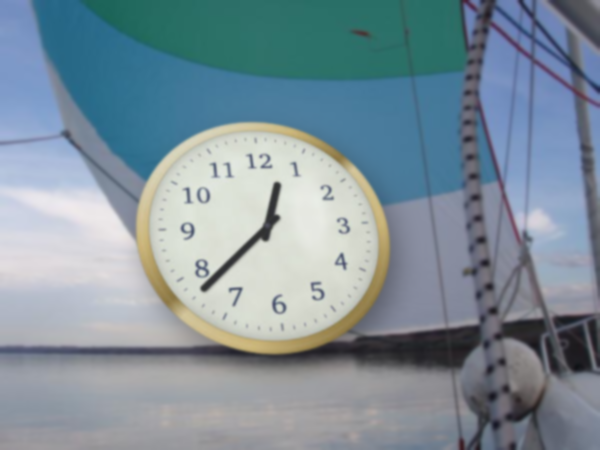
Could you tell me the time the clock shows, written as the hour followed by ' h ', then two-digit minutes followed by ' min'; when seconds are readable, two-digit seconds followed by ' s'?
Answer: 12 h 38 min
